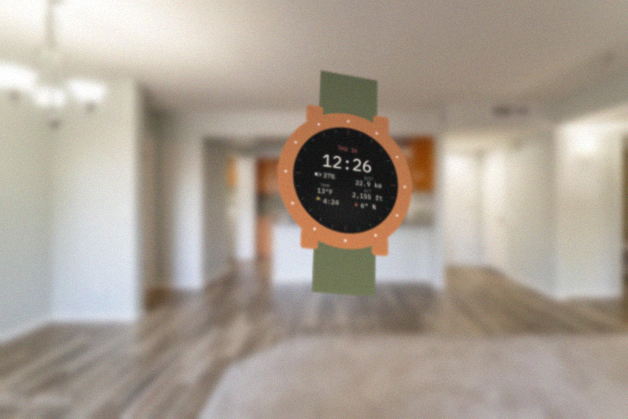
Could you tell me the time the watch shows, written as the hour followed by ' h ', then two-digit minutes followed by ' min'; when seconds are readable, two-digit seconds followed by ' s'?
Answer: 12 h 26 min
